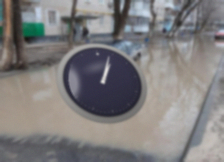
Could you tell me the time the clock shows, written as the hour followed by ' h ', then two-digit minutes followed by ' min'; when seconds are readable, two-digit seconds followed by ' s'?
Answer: 1 h 04 min
